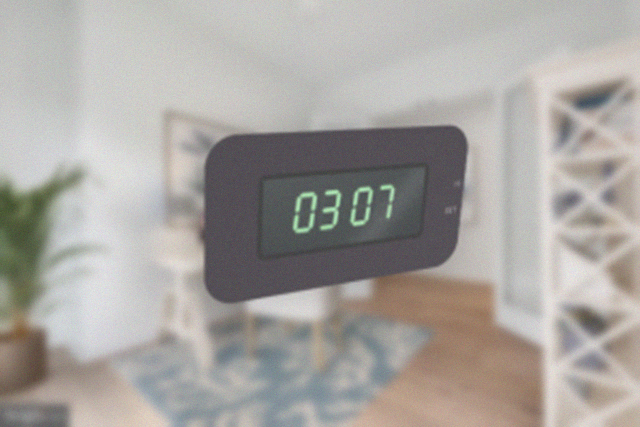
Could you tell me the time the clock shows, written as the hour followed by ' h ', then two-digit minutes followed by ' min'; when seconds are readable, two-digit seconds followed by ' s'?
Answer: 3 h 07 min
